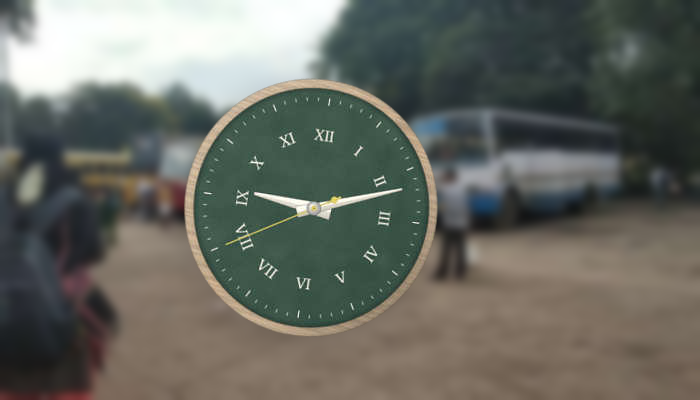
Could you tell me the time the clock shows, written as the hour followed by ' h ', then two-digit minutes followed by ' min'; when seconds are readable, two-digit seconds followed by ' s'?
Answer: 9 h 11 min 40 s
